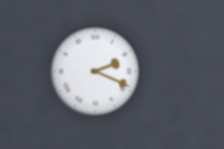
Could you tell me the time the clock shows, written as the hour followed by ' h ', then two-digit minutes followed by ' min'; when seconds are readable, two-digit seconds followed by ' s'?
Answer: 2 h 19 min
